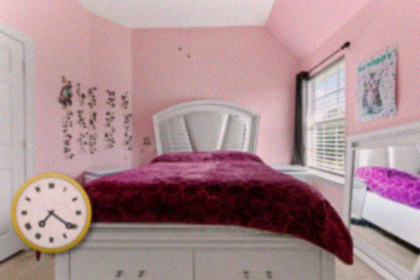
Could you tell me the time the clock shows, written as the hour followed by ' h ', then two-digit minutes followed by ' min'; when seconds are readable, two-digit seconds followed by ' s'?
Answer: 7 h 21 min
